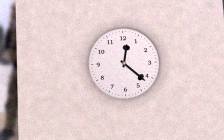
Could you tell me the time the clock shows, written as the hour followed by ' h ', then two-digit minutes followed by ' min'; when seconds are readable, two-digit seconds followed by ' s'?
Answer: 12 h 22 min
